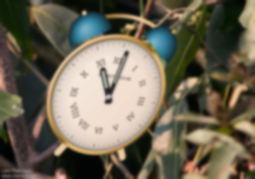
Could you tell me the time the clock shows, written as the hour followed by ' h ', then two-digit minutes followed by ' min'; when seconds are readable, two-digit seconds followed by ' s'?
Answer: 11 h 01 min
